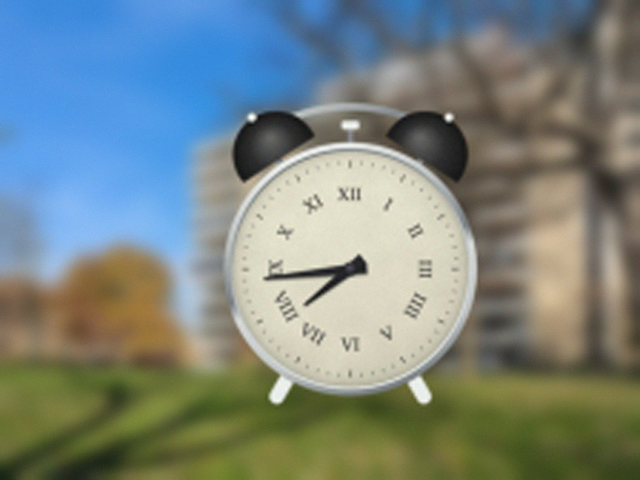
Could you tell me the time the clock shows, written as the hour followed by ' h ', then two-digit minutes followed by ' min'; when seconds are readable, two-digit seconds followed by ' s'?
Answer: 7 h 44 min
